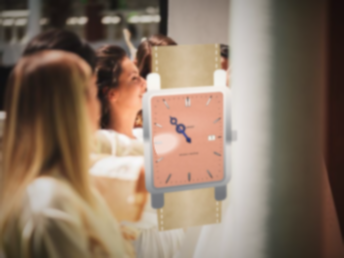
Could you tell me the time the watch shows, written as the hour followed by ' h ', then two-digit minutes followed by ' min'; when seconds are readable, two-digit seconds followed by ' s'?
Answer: 10 h 54 min
